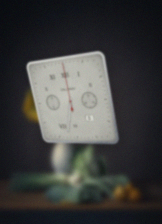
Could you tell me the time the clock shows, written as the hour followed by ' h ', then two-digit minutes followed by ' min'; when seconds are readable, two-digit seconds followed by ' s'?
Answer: 6 h 33 min
